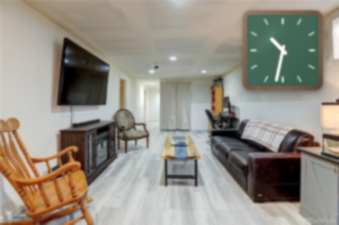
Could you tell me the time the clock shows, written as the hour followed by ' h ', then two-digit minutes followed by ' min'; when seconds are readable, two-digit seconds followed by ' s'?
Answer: 10 h 32 min
